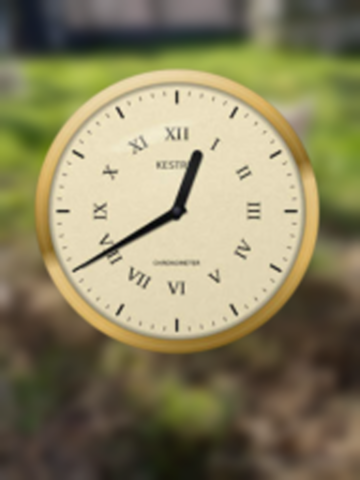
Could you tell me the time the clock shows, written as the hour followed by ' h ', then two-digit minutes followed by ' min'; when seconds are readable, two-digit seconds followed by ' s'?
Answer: 12 h 40 min
